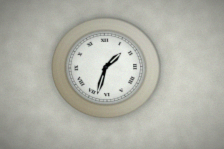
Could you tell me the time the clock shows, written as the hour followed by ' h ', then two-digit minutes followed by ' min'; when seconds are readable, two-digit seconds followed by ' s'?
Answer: 1 h 33 min
